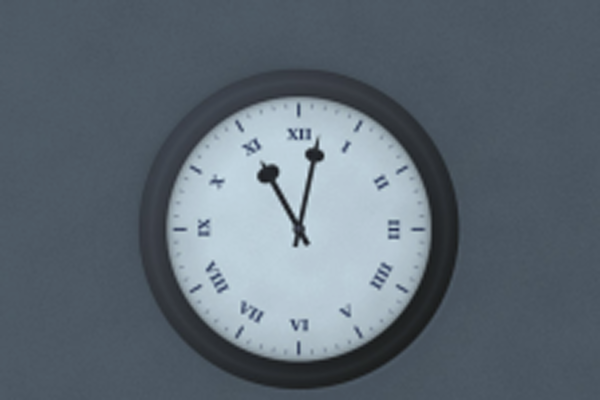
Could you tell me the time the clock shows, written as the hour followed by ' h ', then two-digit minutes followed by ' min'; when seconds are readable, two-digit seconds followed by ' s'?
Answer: 11 h 02 min
